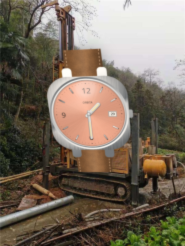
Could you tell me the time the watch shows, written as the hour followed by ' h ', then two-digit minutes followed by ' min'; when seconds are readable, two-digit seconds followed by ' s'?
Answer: 1 h 30 min
